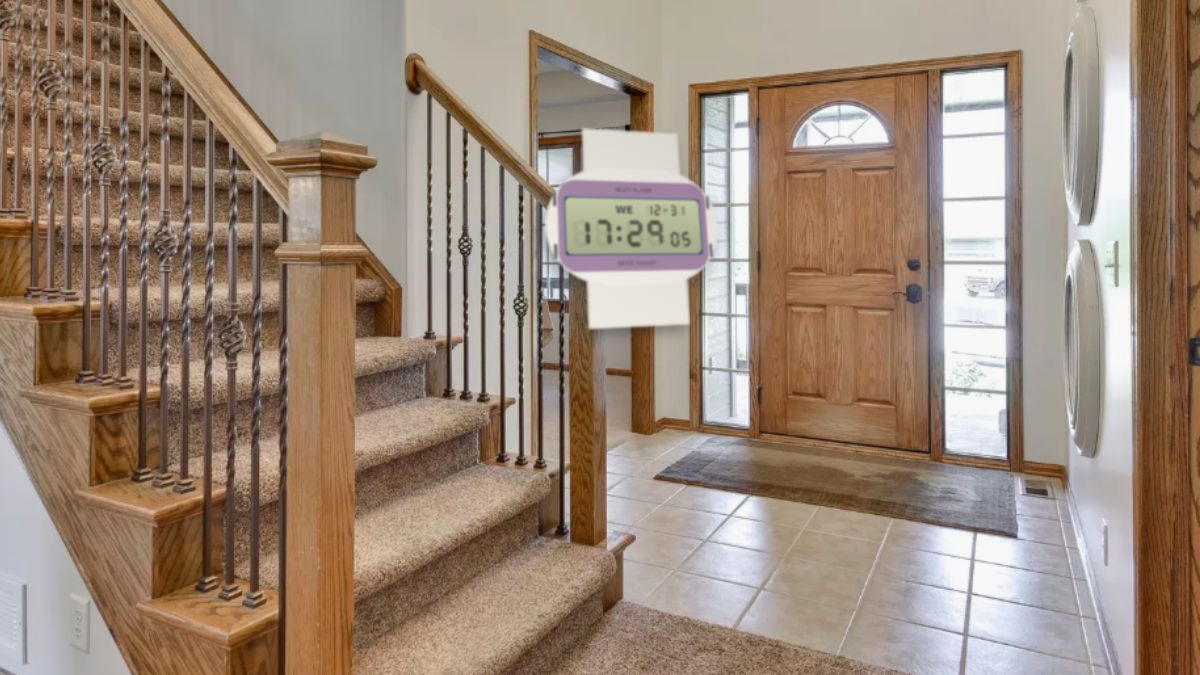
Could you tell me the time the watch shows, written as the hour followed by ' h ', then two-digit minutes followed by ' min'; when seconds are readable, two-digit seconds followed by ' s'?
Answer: 17 h 29 min 05 s
